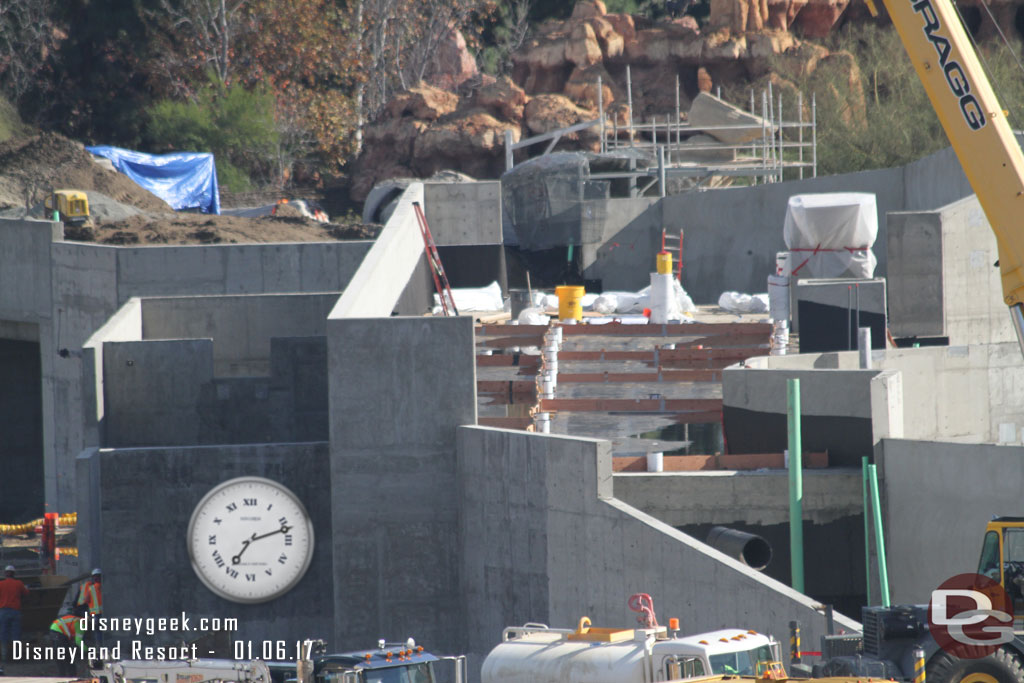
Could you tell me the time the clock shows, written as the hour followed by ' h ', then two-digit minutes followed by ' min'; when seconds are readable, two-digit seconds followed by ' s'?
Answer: 7 h 12 min
